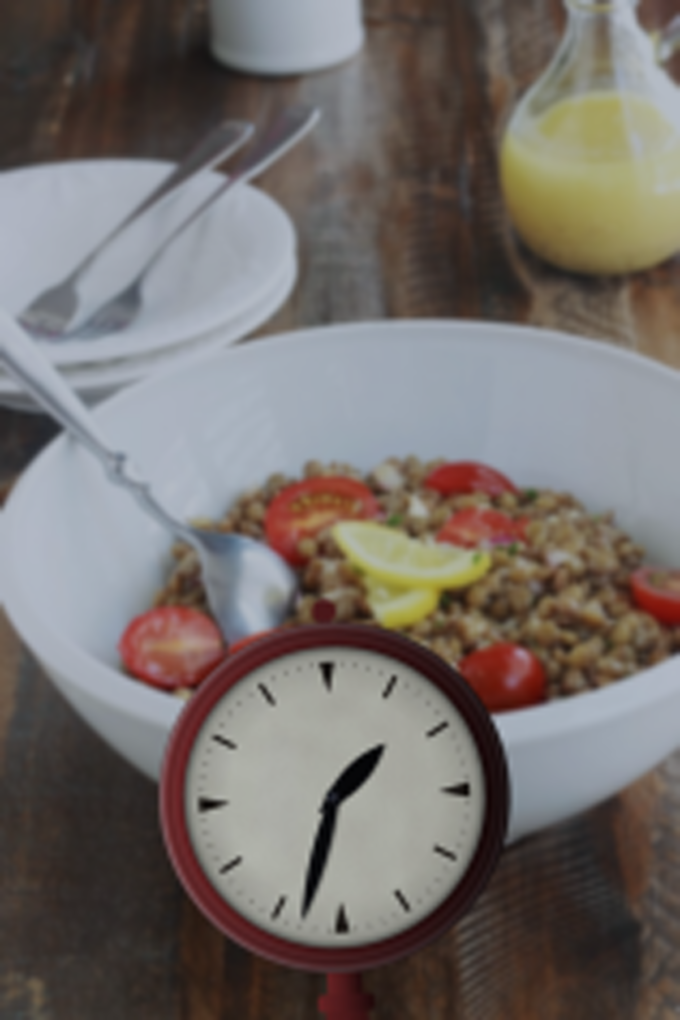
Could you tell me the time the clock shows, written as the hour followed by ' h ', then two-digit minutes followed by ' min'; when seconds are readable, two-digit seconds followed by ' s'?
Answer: 1 h 33 min
